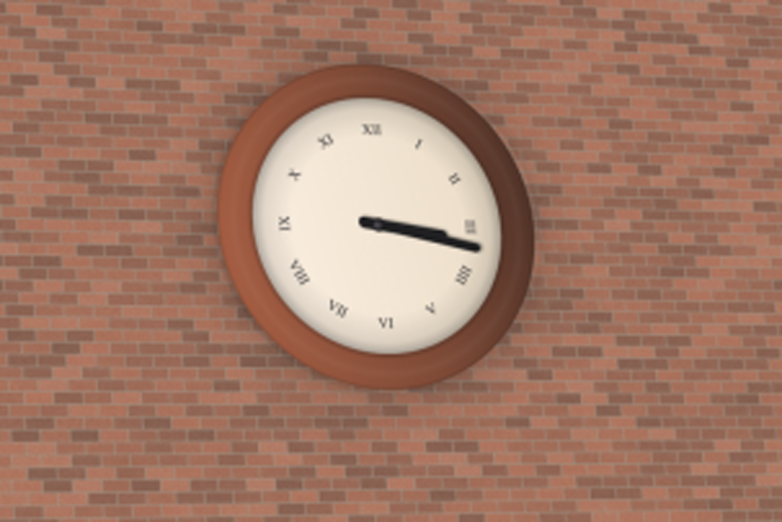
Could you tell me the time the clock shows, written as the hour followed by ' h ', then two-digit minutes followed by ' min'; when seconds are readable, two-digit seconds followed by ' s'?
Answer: 3 h 17 min
